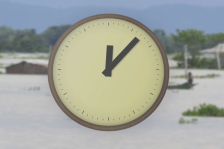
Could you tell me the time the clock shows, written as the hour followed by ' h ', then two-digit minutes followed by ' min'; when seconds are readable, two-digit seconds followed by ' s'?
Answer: 12 h 07 min
